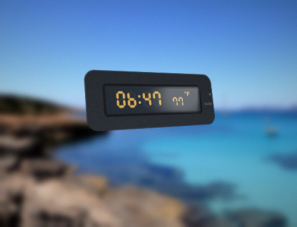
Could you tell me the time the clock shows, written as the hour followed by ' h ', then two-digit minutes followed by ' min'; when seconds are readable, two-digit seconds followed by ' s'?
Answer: 6 h 47 min
